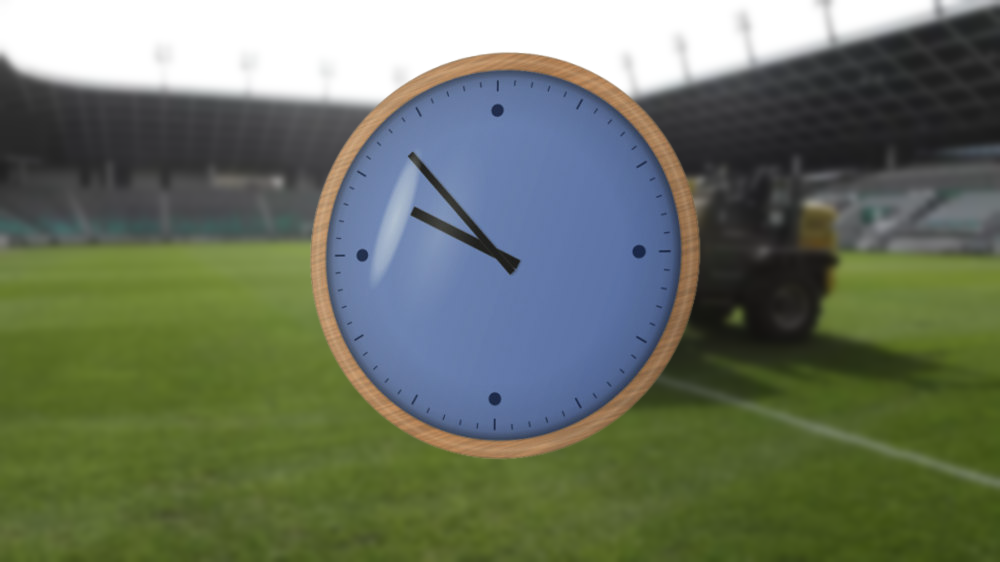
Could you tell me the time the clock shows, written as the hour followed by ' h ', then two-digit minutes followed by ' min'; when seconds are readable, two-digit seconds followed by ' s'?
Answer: 9 h 53 min
